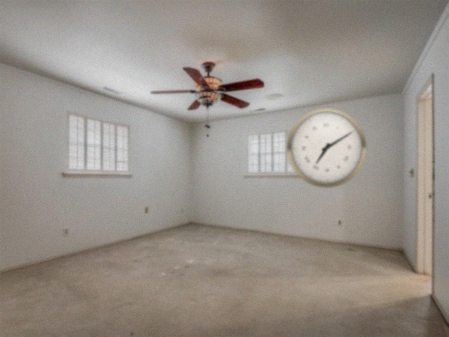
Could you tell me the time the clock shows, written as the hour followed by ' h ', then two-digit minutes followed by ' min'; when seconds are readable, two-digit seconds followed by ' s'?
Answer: 7 h 10 min
